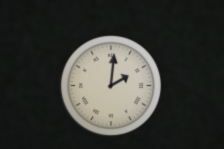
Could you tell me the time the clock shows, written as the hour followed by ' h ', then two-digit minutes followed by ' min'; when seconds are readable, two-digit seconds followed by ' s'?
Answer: 2 h 01 min
